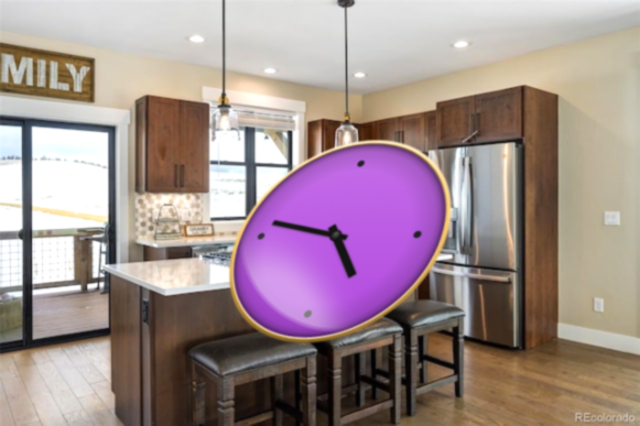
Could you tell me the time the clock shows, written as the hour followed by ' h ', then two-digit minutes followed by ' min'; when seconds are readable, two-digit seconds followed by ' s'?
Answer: 4 h 47 min
